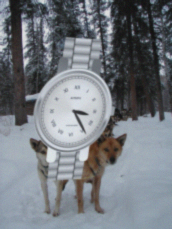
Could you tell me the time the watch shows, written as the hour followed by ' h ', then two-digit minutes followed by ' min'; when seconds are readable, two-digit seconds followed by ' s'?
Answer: 3 h 24 min
